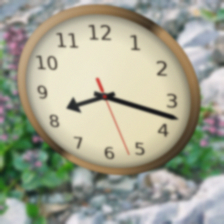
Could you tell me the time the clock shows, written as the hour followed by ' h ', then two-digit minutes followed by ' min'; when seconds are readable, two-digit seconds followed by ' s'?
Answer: 8 h 17 min 27 s
